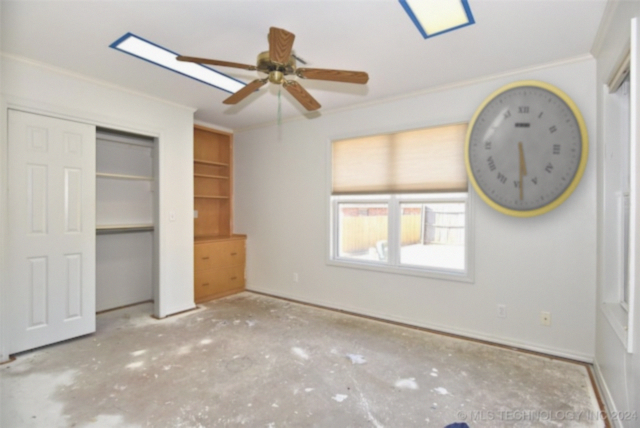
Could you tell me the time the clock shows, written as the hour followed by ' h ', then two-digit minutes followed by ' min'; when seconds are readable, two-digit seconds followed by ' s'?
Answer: 5 h 29 min
